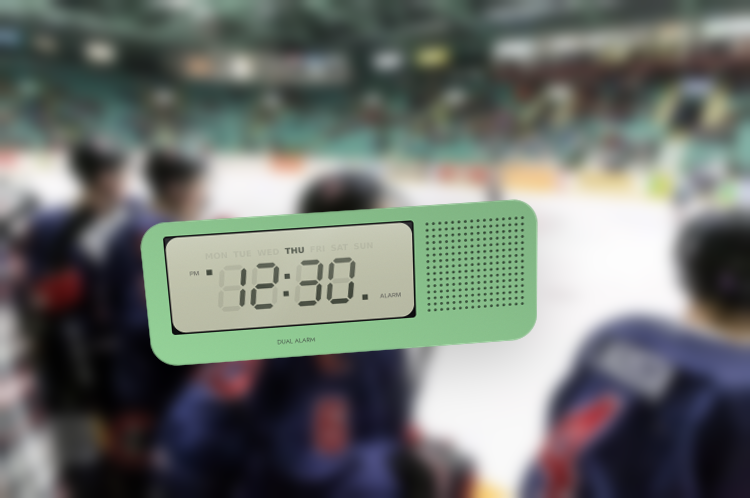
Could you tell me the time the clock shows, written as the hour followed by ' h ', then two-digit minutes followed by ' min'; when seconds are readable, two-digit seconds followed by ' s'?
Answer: 12 h 30 min
